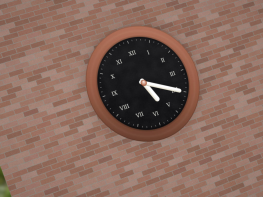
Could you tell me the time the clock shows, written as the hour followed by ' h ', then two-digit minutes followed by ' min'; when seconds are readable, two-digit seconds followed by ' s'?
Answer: 5 h 20 min
